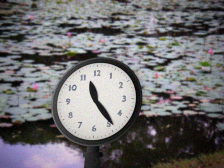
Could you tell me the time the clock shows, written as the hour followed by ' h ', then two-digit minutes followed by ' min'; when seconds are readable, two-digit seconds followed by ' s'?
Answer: 11 h 24 min
